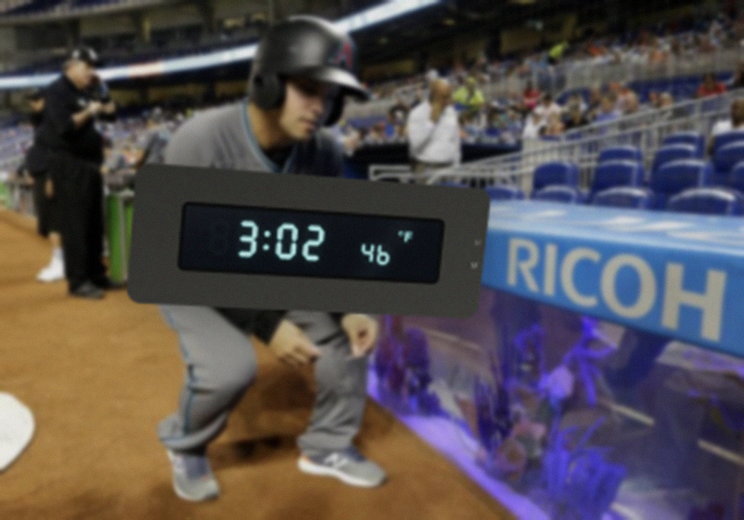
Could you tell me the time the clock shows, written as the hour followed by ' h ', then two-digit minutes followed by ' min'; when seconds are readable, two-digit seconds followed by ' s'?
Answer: 3 h 02 min
